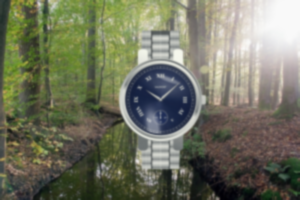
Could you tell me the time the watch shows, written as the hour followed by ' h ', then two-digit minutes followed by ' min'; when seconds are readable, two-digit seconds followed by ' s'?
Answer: 10 h 08 min
